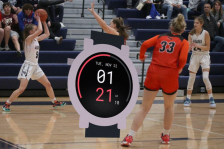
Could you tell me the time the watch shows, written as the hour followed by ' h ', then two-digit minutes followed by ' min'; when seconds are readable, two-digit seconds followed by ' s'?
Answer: 1 h 21 min
